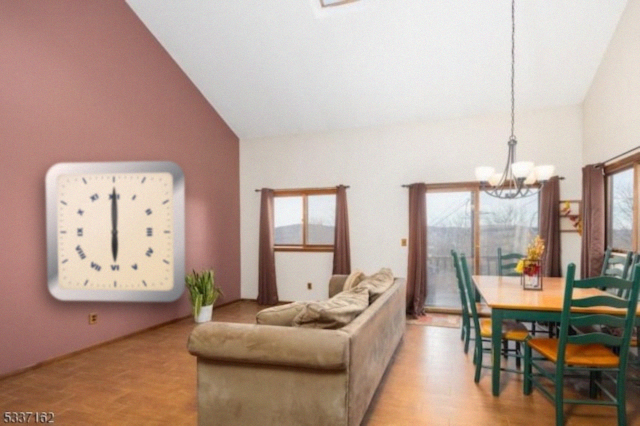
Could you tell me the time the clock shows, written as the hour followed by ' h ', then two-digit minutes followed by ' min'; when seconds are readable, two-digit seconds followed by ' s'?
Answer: 6 h 00 min
